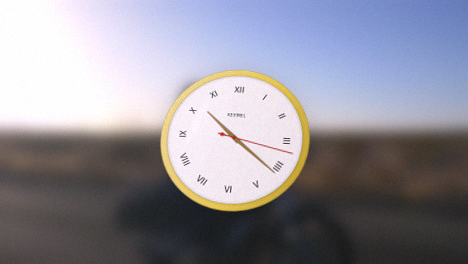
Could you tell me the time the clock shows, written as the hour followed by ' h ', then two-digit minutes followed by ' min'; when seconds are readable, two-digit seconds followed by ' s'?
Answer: 10 h 21 min 17 s
